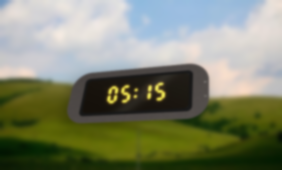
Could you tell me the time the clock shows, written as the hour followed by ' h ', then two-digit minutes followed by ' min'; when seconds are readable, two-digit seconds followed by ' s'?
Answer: 5 h 15 min
